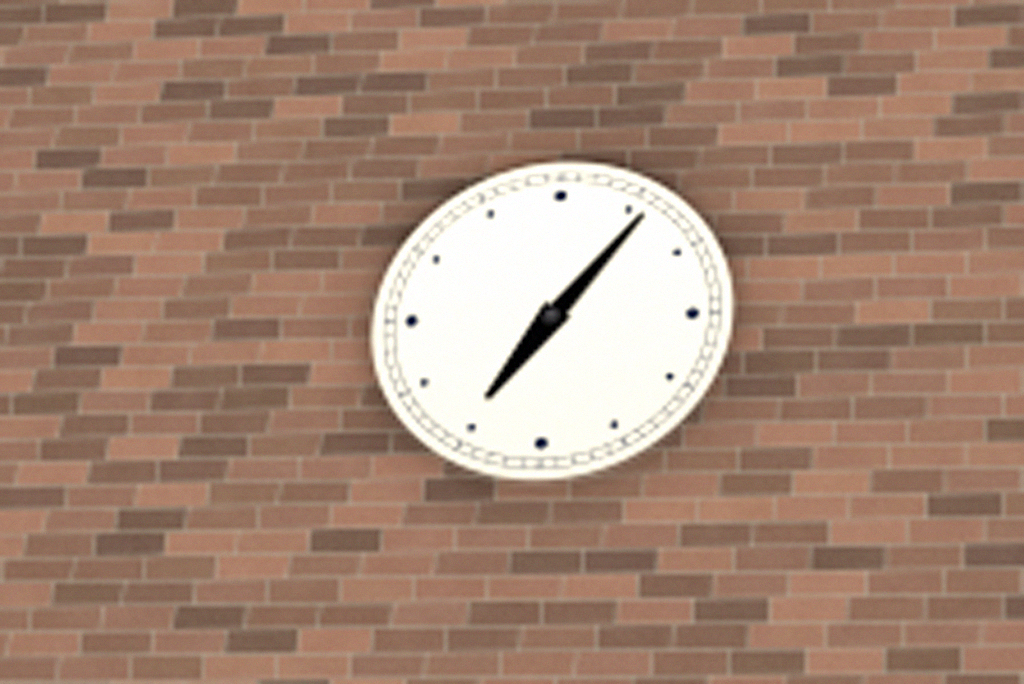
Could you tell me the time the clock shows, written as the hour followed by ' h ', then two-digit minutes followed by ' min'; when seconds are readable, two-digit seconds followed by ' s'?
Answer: 7 h 06 min
